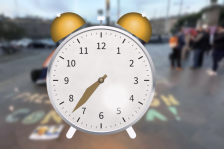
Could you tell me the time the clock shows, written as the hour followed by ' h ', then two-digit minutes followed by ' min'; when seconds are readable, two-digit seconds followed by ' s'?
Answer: 7 h 37 min
